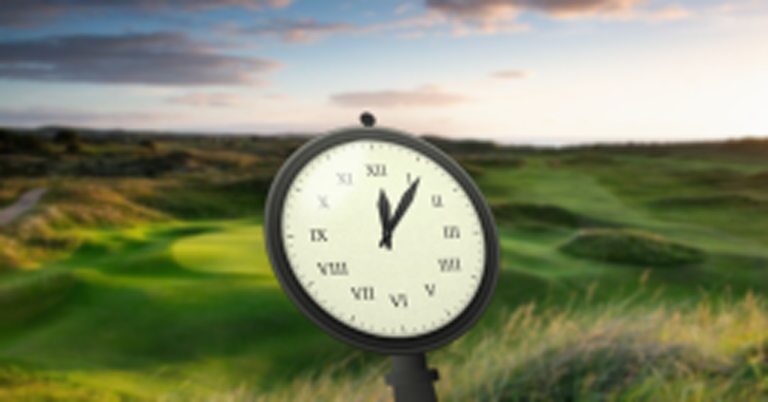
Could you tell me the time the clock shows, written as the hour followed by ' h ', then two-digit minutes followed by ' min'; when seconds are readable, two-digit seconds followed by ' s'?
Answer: 12 h 06 min
